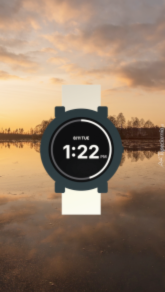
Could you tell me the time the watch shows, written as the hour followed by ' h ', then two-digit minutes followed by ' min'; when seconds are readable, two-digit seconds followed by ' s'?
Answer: 1 h 22 min
